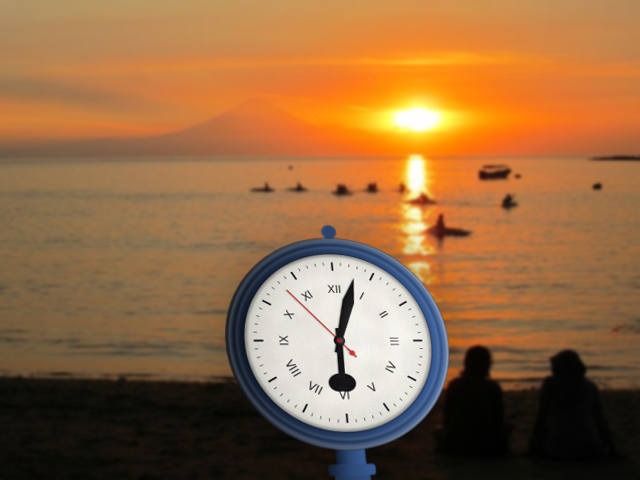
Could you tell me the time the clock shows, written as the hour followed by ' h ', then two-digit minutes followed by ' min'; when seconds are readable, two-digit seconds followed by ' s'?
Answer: 6 h 02 min 53 s
